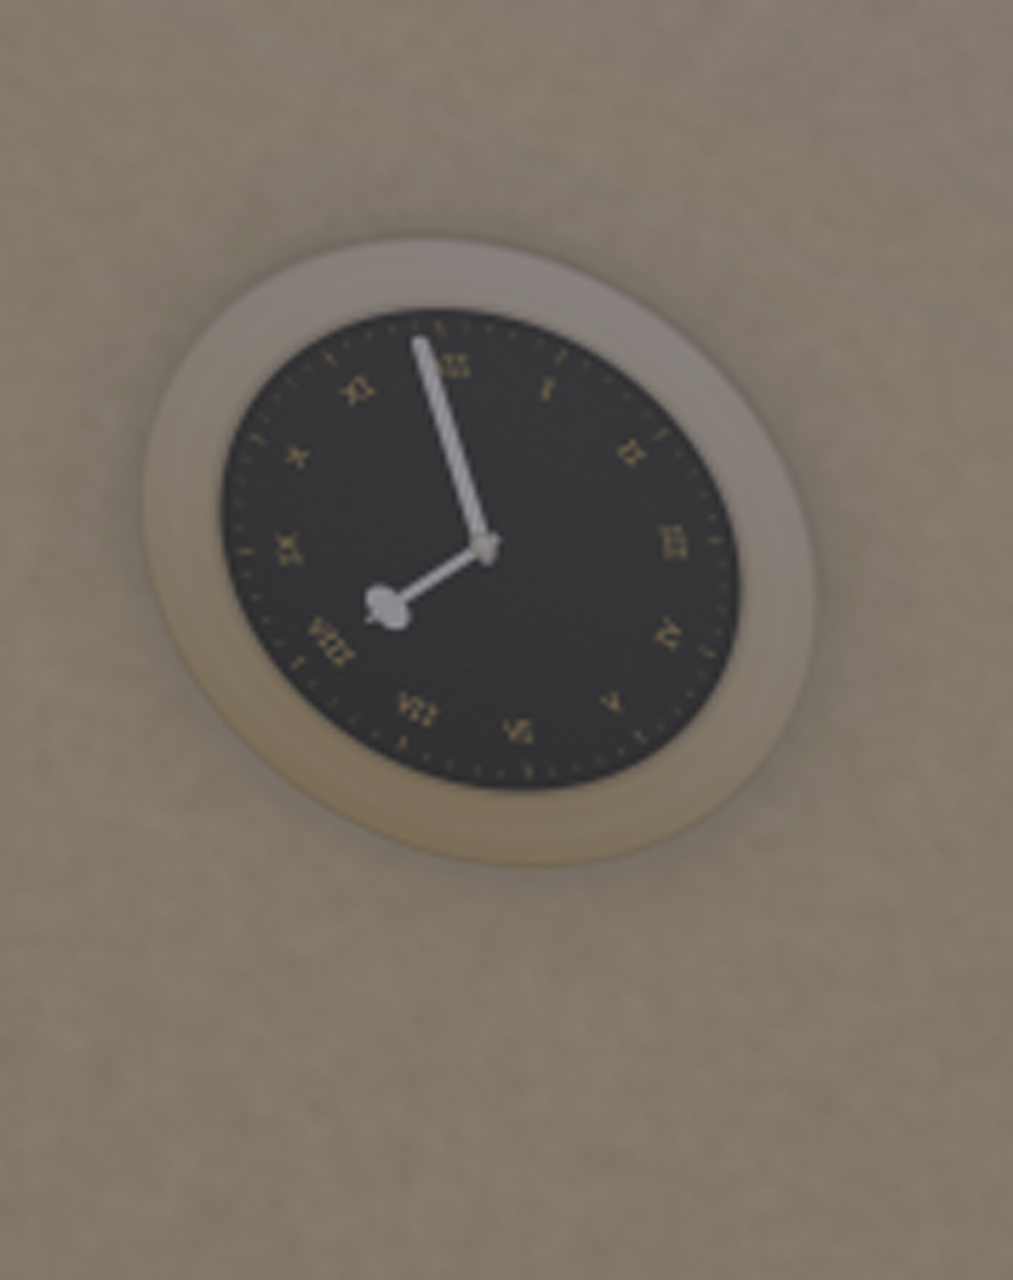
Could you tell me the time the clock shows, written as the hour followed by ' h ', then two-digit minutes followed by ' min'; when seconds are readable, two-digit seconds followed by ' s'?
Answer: 7 h 59 min
